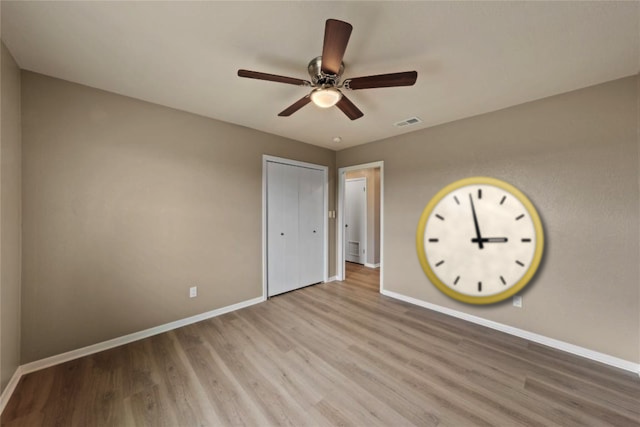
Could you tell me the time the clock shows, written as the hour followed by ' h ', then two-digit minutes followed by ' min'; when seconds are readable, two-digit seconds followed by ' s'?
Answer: 2 h 58 min
